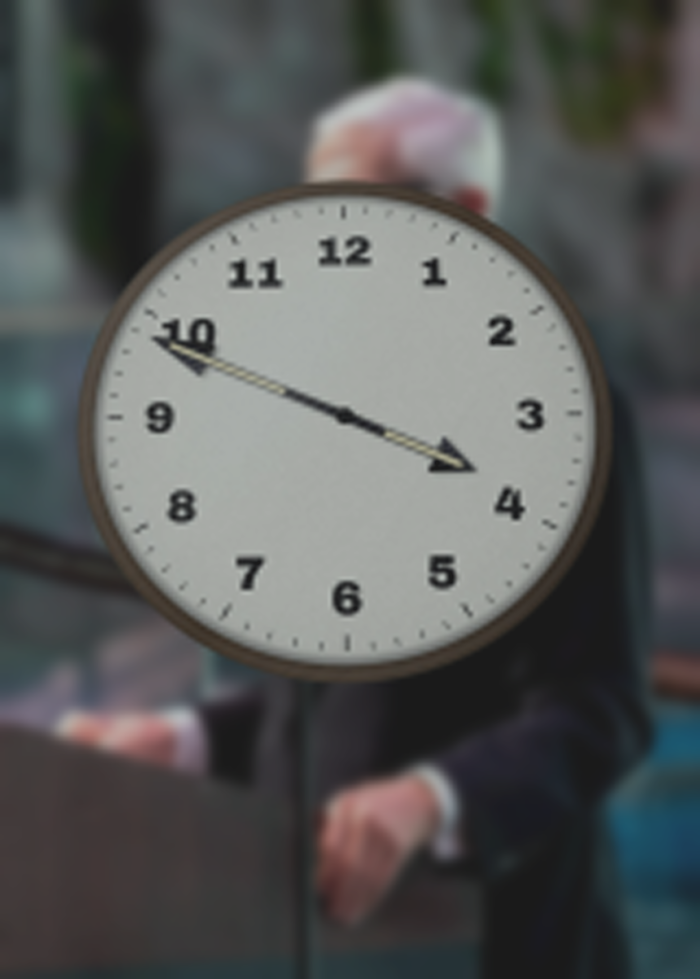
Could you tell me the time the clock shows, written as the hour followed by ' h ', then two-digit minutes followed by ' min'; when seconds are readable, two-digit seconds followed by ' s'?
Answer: 3 h 49 min
